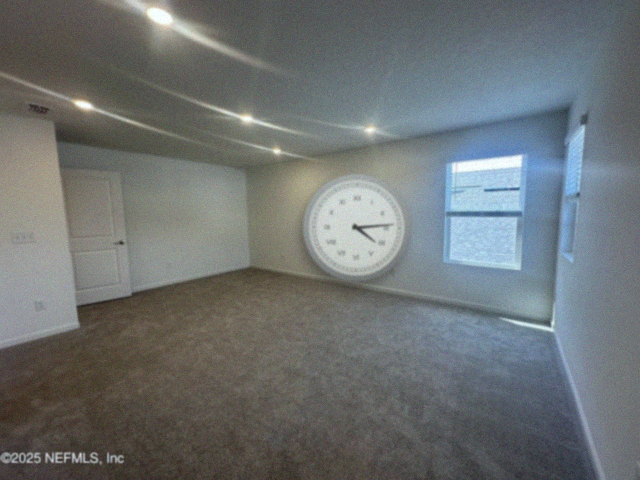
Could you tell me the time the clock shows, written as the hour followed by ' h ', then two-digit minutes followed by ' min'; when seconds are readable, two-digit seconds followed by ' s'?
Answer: 4 h 14 min
